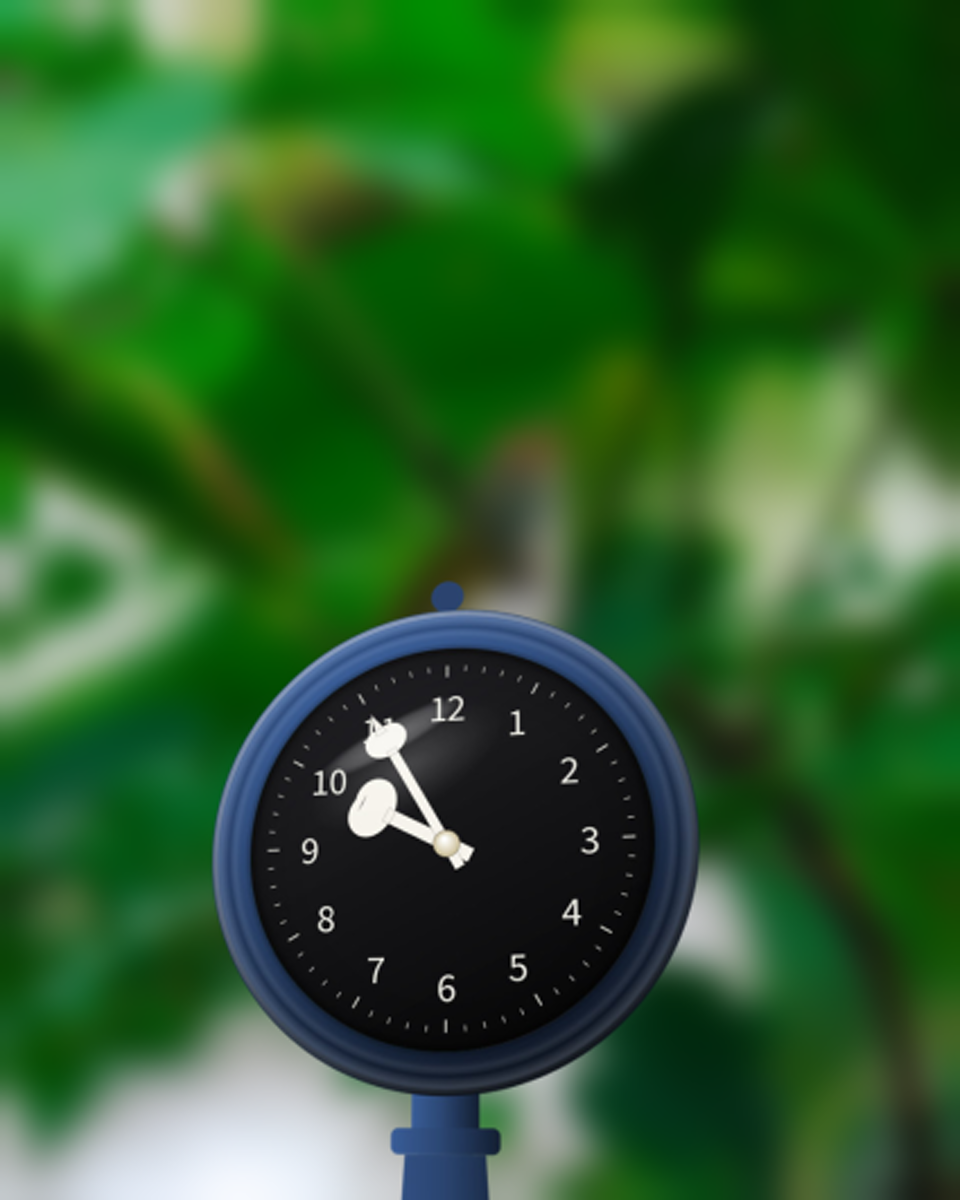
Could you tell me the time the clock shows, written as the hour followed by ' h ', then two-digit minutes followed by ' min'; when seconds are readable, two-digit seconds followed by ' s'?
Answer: 9 h 55 min
